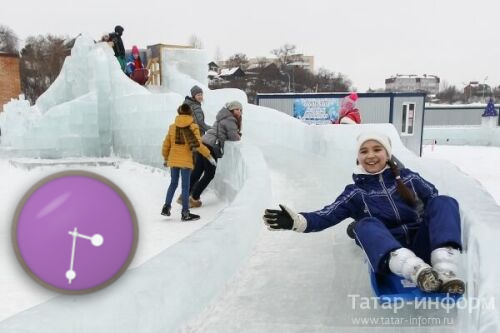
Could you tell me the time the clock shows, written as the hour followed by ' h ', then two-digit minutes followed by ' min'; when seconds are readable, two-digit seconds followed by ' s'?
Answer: 3 h 31 min
